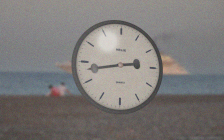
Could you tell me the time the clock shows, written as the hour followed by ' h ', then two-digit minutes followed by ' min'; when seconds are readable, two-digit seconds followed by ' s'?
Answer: 2 h 43 min
